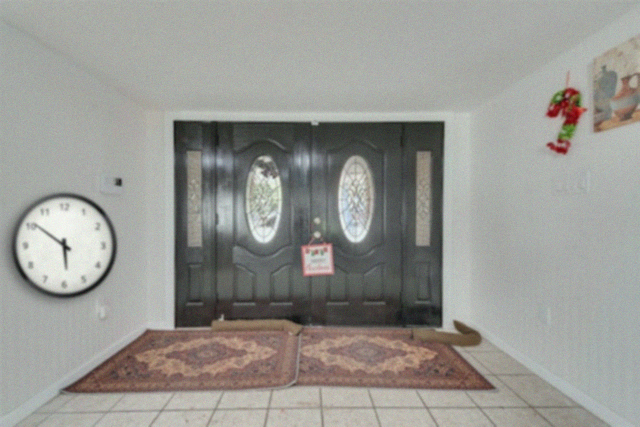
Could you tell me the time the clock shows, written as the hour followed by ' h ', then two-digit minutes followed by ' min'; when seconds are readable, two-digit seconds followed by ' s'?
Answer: 5 h 51 min
